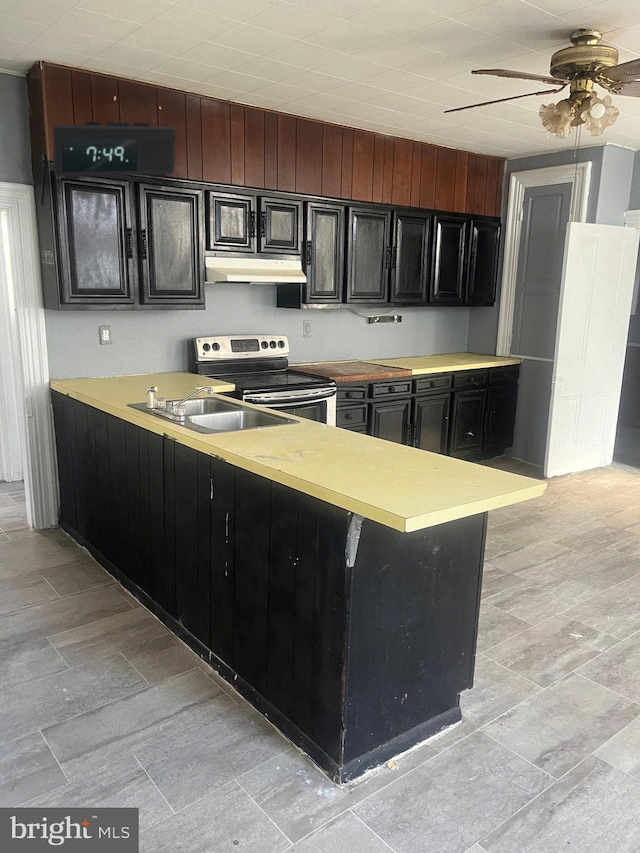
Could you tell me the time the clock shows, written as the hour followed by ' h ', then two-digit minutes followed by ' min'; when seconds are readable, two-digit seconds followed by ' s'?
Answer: 7 h 49 min
